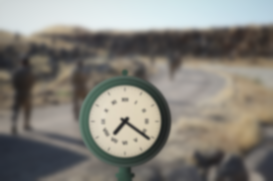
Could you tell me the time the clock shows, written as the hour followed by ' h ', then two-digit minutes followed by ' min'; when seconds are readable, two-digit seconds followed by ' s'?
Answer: 7 h 21 min
